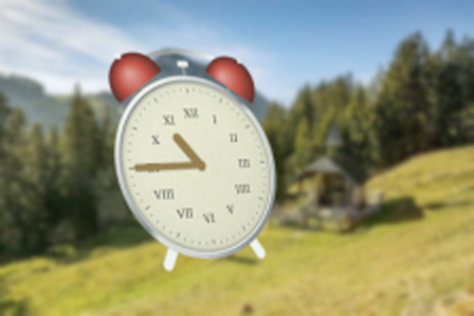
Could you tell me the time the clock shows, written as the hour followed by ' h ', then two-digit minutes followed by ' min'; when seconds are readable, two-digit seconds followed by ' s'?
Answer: 10 h 45 min
